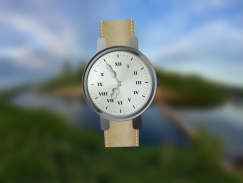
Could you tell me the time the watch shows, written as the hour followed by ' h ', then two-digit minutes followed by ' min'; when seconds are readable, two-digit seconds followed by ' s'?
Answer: 6 h 55 min
